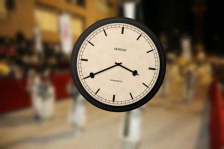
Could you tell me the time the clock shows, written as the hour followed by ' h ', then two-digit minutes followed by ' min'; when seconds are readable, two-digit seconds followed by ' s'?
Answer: 3 h 40 min
